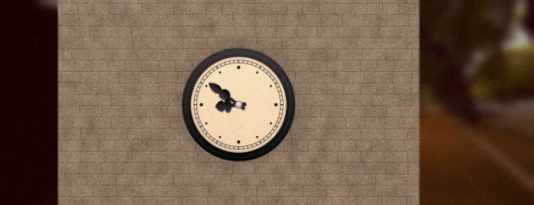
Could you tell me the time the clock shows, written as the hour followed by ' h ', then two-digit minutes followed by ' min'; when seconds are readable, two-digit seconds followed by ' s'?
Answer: 8 h 51 min
